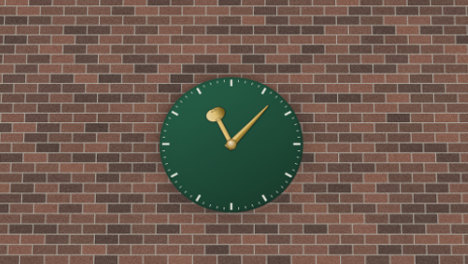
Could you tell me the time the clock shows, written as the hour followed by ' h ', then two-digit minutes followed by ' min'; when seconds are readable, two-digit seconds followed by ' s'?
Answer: 11 h 07 min
